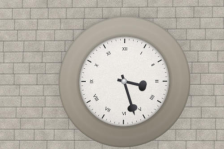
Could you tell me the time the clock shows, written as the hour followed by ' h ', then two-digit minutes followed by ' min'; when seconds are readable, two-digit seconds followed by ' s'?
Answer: 3 h 27 min
